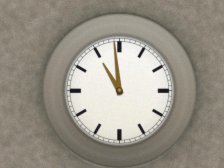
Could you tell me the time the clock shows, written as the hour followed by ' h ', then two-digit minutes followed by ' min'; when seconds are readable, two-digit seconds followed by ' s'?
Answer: 10 h 59 min
